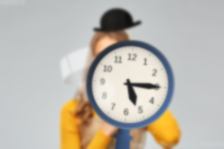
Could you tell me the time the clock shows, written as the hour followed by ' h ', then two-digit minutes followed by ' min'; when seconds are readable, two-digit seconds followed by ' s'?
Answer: 5 h 15 min
